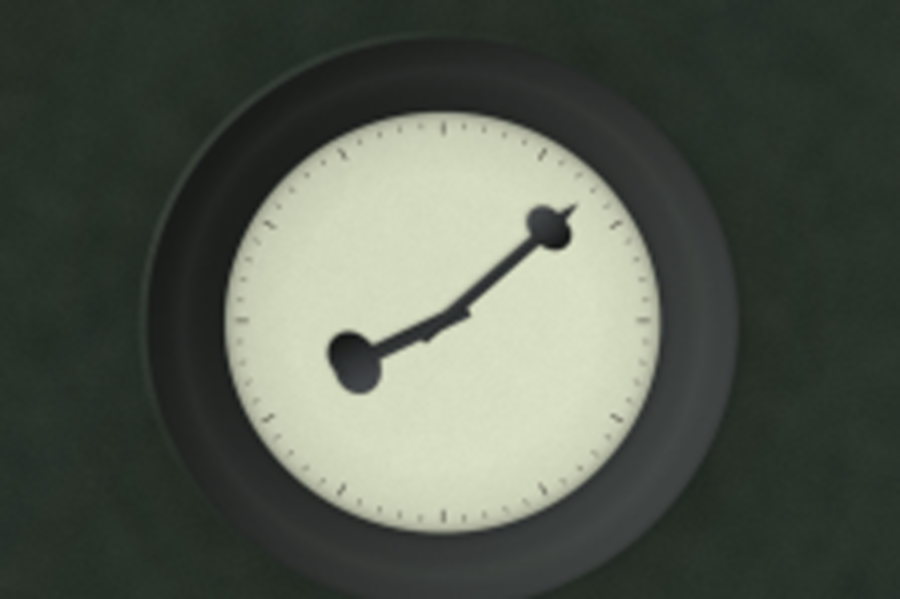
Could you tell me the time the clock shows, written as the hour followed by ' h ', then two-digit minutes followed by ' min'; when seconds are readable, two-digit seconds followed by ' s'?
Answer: 8 h 08 min
